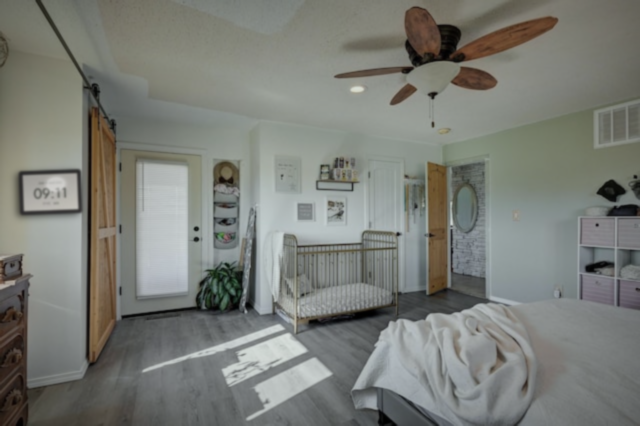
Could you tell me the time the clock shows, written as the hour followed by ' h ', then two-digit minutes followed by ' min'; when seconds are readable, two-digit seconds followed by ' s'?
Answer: 9 h 11 min
